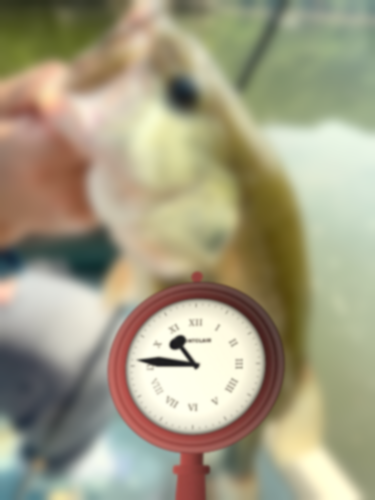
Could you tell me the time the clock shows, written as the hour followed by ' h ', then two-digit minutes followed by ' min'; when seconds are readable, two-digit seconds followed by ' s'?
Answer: 10 h 46 min
